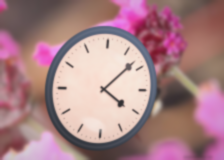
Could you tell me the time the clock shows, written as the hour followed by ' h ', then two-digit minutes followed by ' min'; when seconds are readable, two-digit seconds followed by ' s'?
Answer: 4 h 08 min
